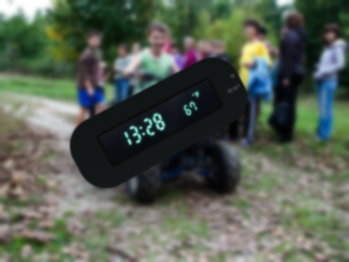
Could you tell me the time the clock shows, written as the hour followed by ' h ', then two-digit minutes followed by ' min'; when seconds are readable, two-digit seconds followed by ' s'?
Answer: 13 h 28 min
